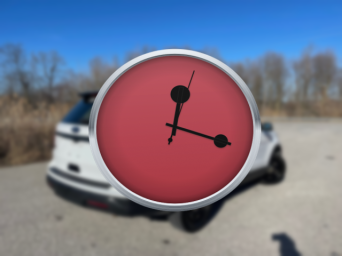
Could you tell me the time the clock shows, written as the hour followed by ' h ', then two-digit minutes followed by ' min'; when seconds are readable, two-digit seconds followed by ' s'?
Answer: 12 h 18 min 03 s
